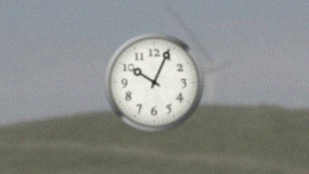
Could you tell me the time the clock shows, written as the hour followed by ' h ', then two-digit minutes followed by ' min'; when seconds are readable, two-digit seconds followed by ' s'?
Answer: 10 h 04 min
